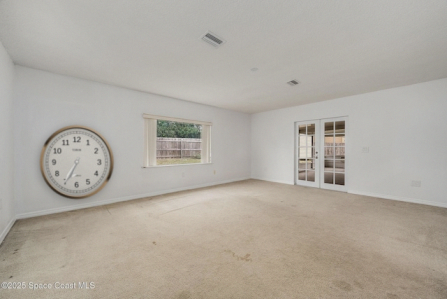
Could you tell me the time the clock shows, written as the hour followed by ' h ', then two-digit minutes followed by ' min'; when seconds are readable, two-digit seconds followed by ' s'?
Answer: 6 h 35 min
